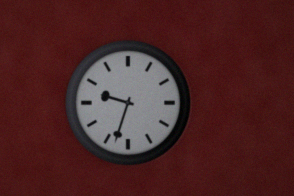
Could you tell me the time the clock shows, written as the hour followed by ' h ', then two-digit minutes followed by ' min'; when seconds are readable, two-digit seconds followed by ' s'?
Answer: 9 h 33 min
